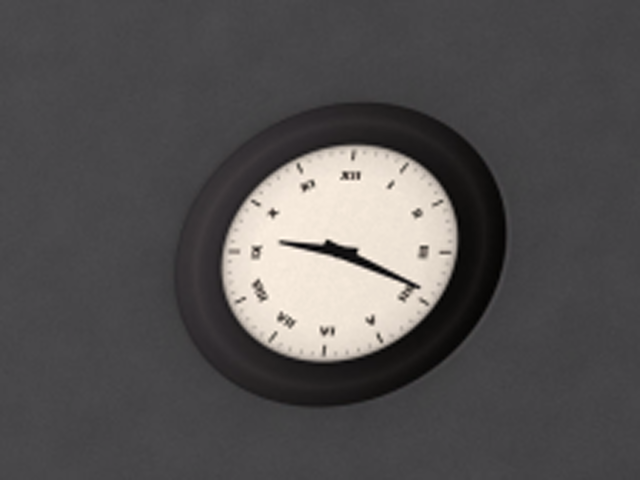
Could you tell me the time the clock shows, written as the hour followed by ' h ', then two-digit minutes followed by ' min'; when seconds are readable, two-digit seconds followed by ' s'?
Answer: 9 h 19 min
